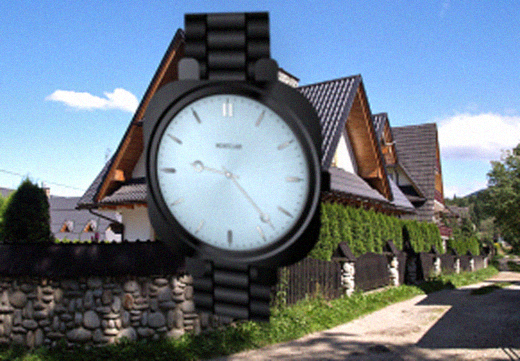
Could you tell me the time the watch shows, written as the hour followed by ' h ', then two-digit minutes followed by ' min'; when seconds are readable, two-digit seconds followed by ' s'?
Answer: 9 h 23 min
